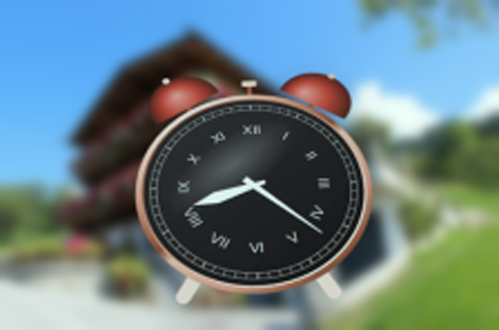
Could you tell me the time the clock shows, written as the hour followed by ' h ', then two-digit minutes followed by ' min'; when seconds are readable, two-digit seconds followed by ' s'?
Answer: 8 h 22 min
